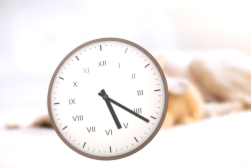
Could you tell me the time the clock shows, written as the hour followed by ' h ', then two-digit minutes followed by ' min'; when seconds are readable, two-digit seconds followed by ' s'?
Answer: 5 h 21 min
